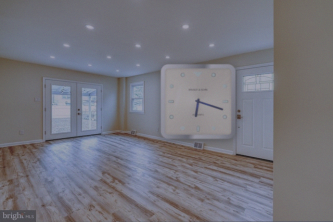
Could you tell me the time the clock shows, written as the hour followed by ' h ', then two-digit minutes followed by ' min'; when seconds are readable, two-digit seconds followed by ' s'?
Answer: 6 h 18 min
